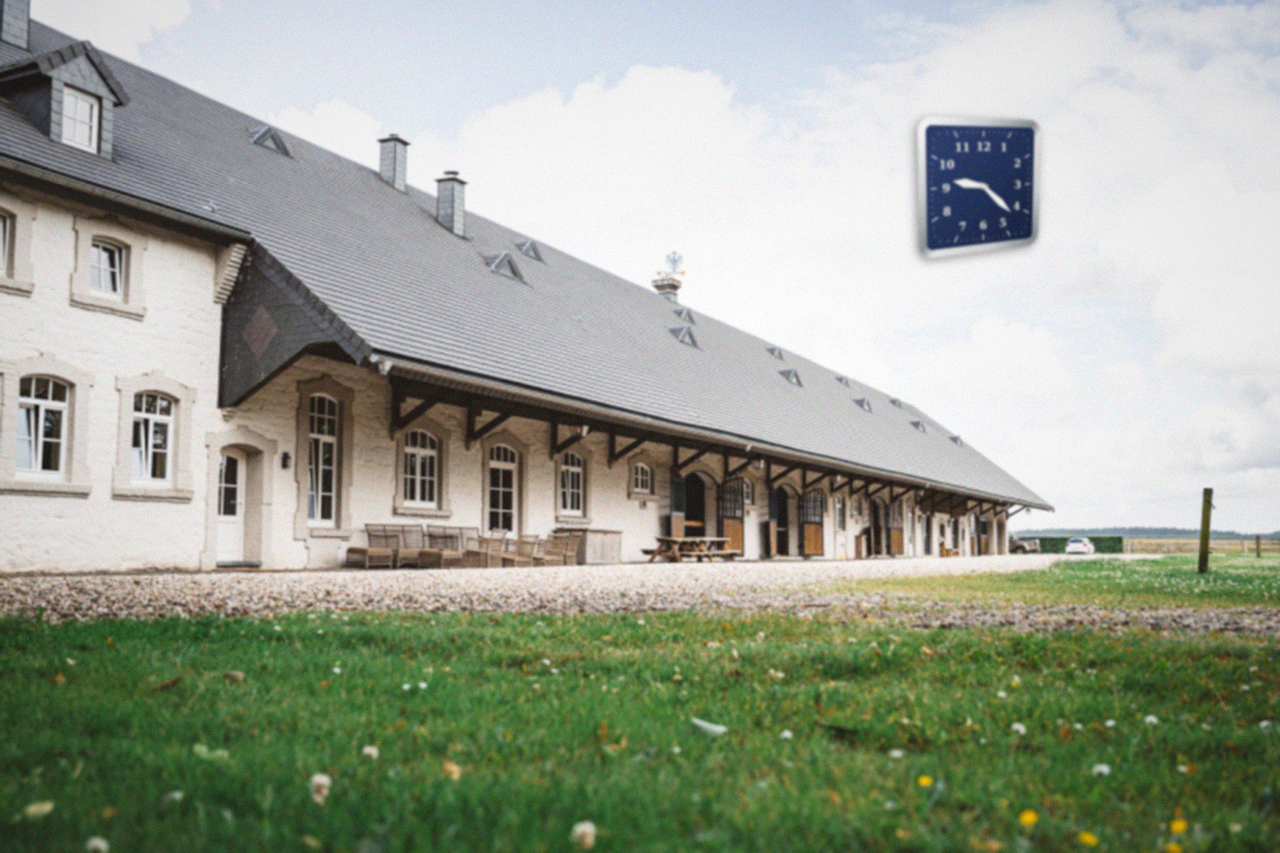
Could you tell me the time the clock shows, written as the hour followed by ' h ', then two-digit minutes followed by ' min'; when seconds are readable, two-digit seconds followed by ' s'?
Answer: 9 h 22 min
